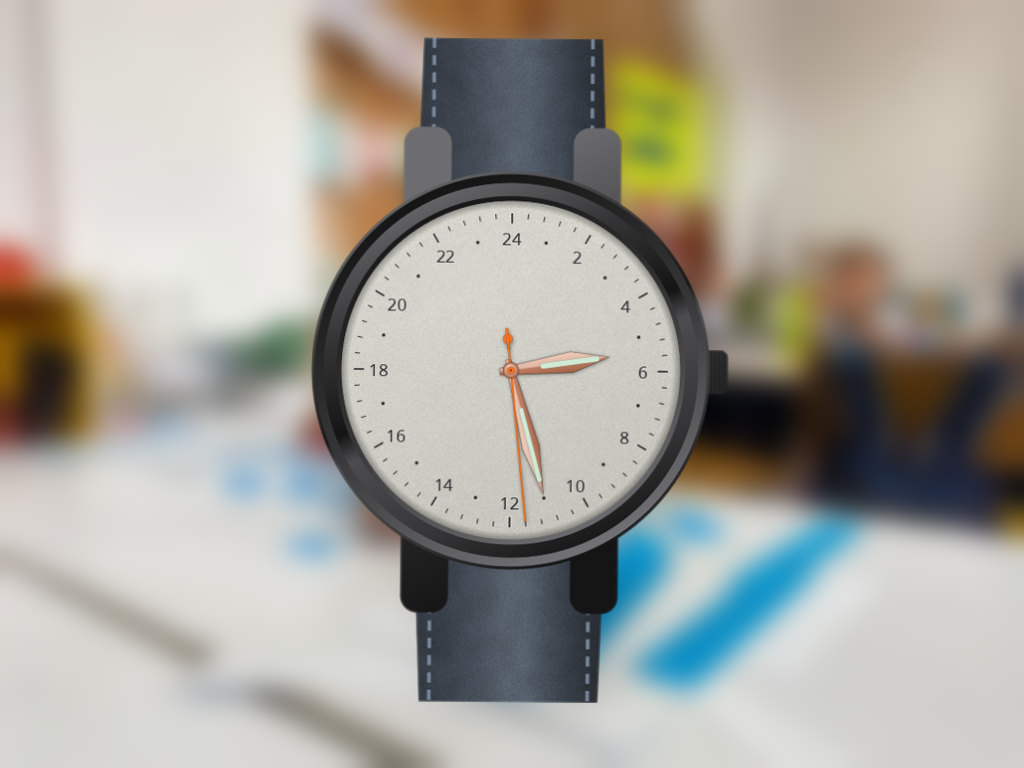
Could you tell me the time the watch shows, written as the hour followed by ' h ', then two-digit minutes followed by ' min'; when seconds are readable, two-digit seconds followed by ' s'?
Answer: 5 h 27 min 29 s
